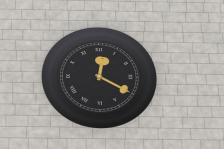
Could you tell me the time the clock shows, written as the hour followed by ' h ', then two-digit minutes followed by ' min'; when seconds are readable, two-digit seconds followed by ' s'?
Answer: 12 h 20 min
